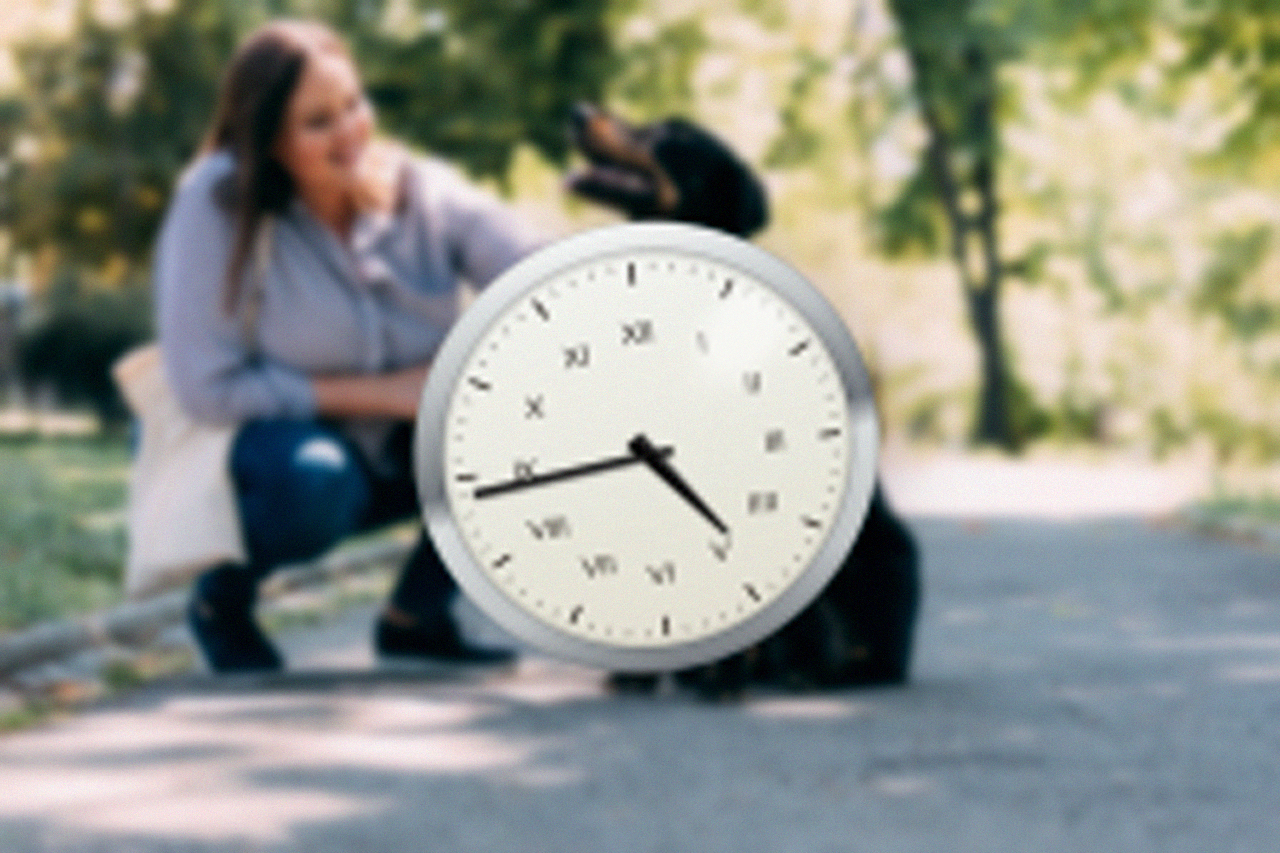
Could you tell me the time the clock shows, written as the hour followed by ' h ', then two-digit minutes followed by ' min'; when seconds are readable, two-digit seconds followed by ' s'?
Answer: 4 h 44 min
